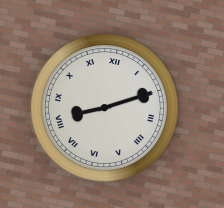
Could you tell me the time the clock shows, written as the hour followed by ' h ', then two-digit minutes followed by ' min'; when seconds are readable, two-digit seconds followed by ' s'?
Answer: 8 h 10 min
